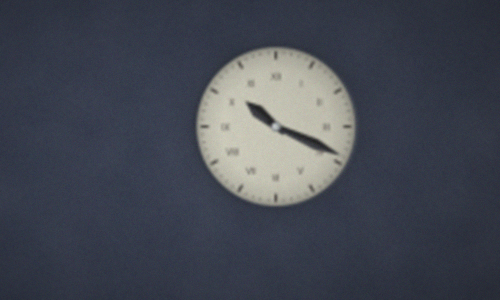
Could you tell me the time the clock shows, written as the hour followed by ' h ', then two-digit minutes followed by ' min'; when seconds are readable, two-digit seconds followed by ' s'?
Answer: 10 h 19 min
